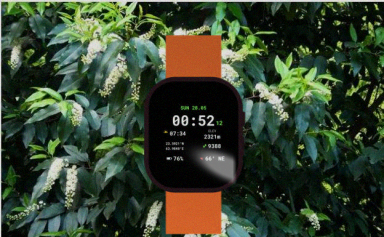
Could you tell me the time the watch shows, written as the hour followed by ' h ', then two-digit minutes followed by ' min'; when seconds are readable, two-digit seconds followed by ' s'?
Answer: 0 h 52 min
